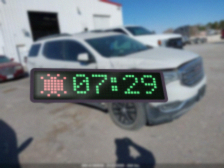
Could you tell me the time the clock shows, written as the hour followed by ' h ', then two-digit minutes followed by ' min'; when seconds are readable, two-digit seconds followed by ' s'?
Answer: 7 h 29 min
